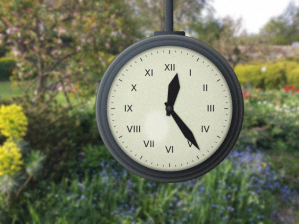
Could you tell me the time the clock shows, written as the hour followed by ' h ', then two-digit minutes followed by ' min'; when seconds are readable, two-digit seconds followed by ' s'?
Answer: 12 h 24 min
